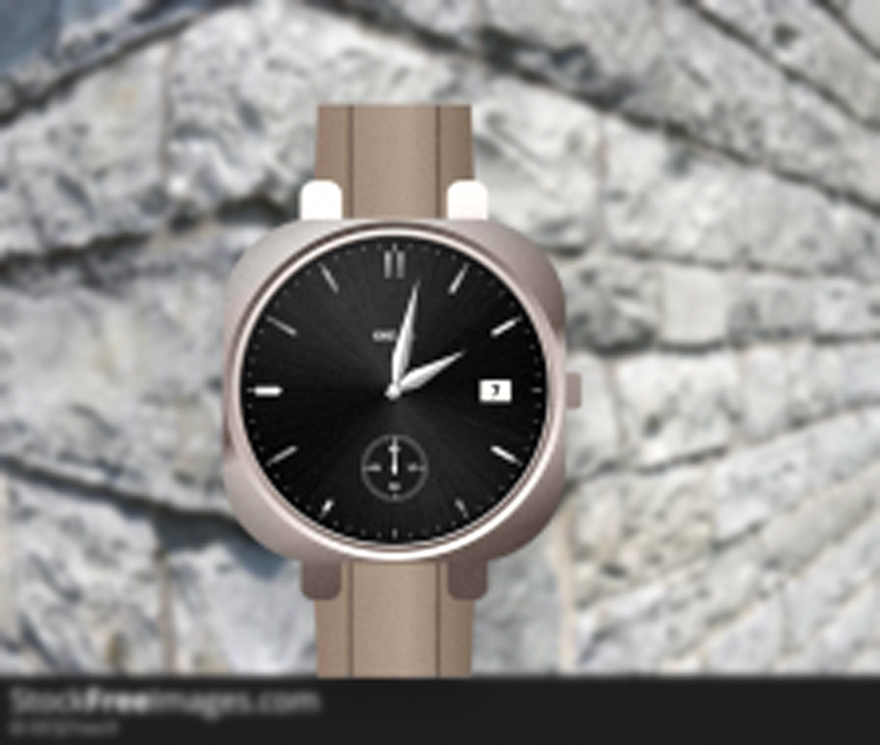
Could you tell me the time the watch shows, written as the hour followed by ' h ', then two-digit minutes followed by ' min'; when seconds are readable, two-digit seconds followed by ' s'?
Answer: 2 h 02 min
